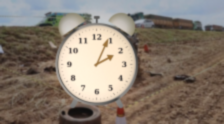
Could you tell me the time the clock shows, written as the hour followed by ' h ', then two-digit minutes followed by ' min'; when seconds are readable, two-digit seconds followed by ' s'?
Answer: 2 h 04 min
